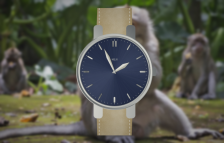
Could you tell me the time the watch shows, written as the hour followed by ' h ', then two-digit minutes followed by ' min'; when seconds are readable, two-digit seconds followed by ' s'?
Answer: 1 h 56 min
